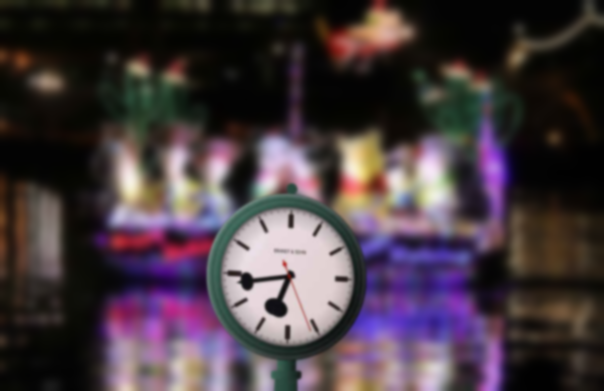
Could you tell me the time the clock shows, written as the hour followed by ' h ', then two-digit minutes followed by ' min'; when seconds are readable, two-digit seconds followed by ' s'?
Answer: 6 h 43 min 26 s
